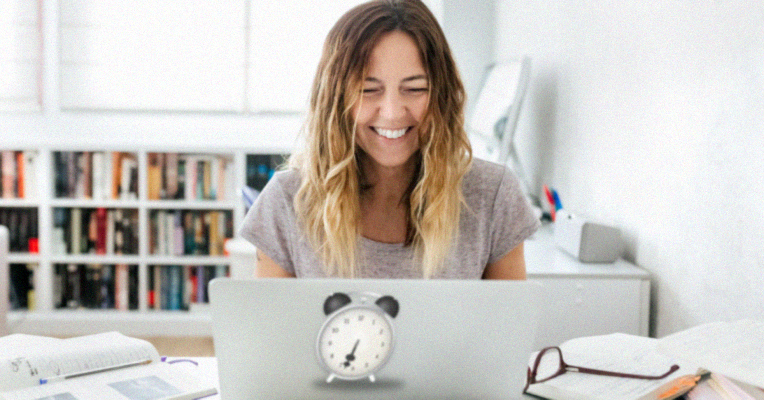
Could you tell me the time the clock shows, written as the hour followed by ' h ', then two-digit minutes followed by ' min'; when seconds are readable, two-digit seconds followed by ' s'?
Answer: 6 h 33 min
